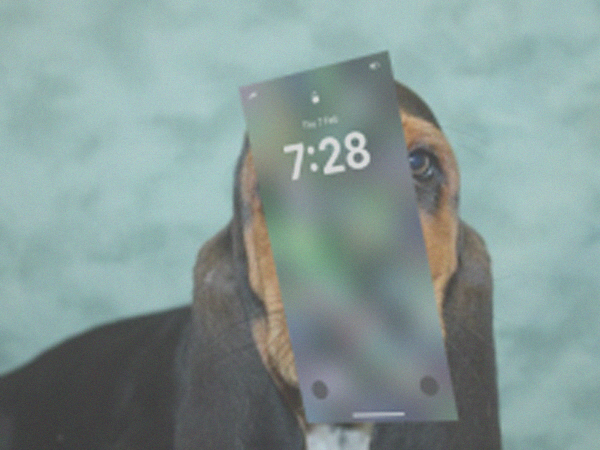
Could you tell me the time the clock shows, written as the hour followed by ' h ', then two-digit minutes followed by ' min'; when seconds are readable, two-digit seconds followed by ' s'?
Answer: 7 h 28 min
